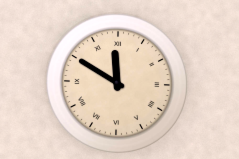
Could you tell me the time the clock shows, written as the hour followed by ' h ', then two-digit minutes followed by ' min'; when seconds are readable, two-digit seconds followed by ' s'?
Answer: 11 h 50 min
